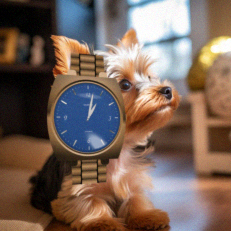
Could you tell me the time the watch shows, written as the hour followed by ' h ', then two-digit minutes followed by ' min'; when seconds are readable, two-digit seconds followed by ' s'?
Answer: 1 h 02 min
